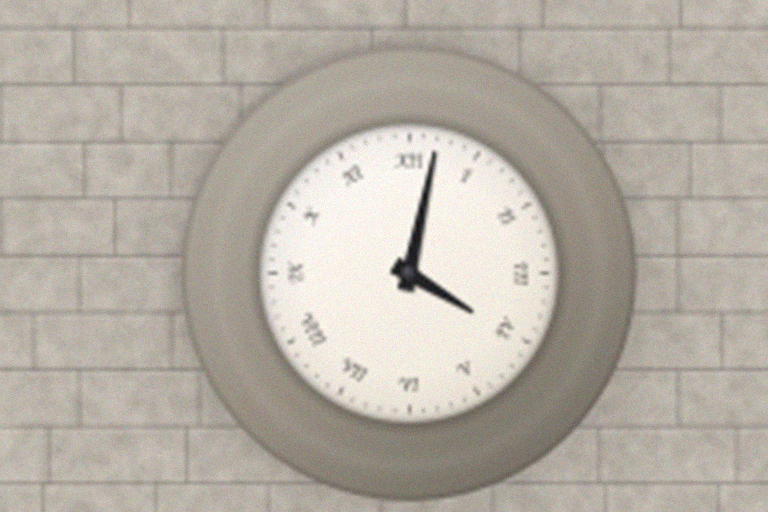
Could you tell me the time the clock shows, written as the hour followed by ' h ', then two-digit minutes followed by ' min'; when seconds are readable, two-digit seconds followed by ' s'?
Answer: 4 h 02 min
